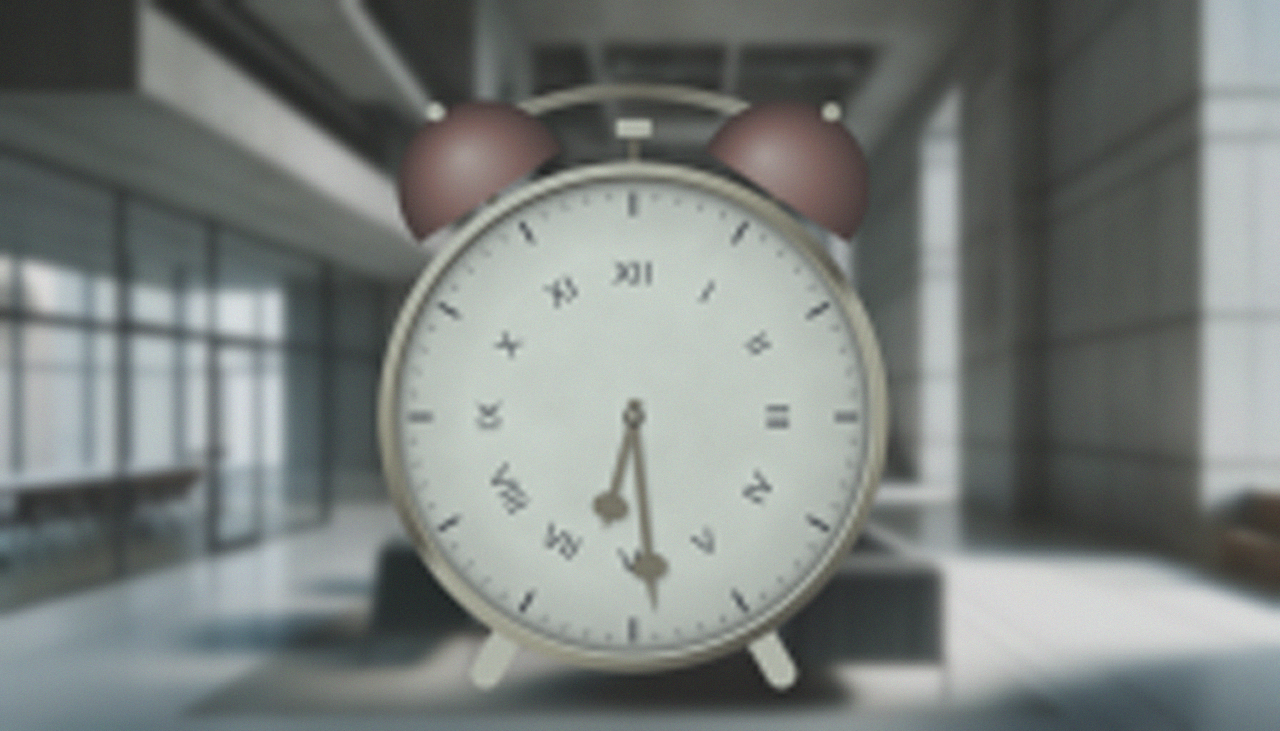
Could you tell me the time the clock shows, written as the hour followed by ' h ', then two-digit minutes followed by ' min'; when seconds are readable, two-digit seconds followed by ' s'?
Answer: 6 h 29 min
